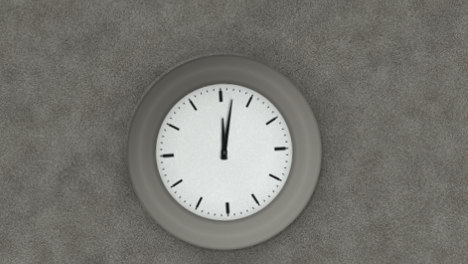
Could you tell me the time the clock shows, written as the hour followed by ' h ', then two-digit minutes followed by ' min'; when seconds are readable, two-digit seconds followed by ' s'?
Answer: 12 h 02 min
